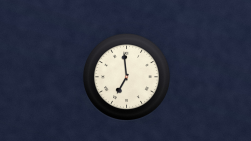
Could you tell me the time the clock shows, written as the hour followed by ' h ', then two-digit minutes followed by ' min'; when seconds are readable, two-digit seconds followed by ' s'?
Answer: 6 h 59 min
